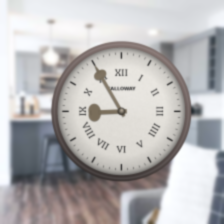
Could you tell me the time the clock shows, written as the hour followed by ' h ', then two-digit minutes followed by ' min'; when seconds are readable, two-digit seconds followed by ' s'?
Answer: 8 h 55 min
